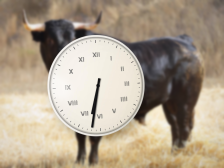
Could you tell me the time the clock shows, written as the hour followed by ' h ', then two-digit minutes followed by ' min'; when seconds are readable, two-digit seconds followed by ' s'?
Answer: 6 h 32 min
